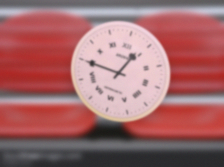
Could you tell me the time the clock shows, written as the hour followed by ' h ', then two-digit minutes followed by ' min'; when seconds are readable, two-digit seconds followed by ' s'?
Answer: 12 h 45 min
